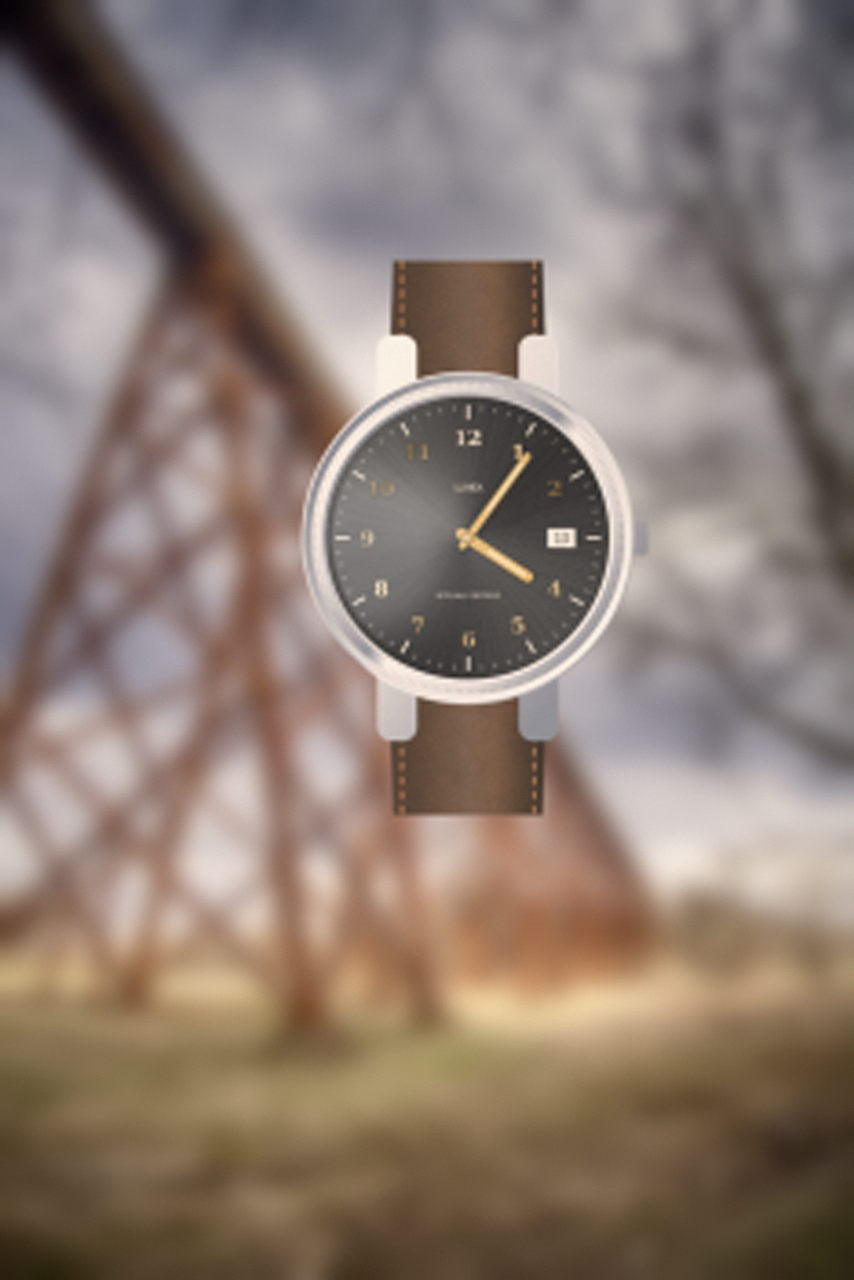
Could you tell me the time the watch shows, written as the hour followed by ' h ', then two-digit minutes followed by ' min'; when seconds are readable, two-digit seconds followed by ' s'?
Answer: 4 h 06 min
